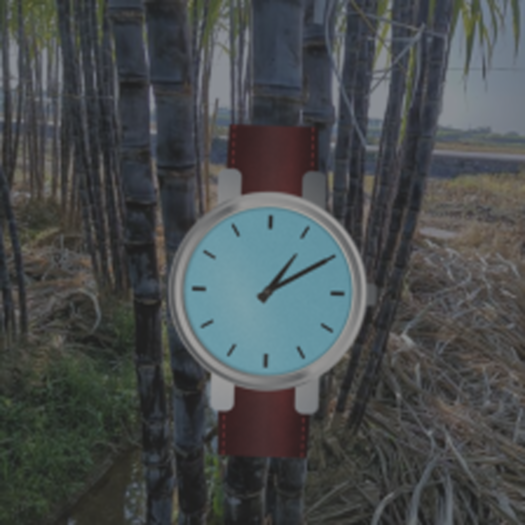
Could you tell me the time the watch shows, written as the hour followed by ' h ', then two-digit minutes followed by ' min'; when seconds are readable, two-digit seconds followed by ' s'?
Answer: 1 h 10 min
